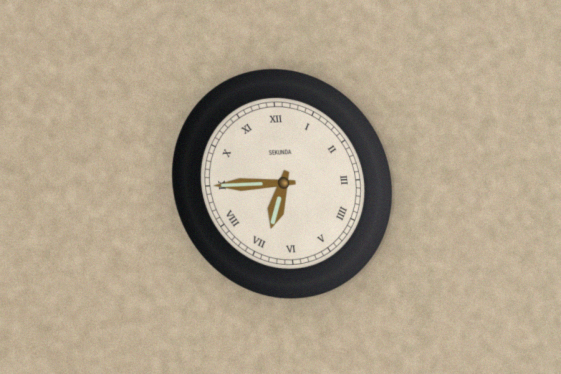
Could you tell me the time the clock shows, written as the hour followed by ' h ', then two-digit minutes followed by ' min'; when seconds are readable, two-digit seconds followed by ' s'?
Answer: 6 h 45 min
